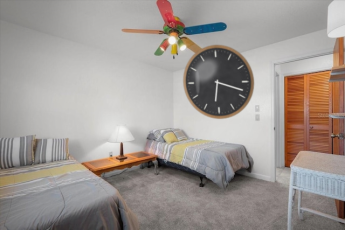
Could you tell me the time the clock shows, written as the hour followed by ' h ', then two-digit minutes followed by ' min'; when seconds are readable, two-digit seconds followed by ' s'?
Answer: 6 h 18 min
